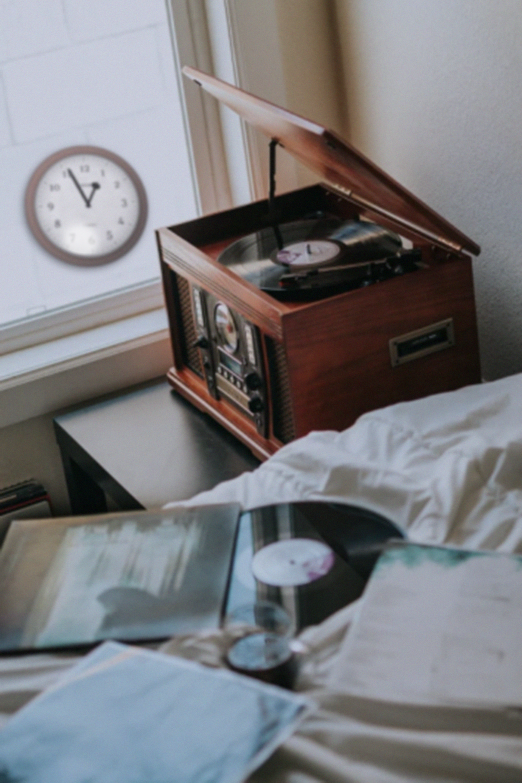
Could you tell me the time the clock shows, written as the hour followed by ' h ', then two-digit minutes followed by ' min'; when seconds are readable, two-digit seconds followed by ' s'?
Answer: 12 h 56 min
